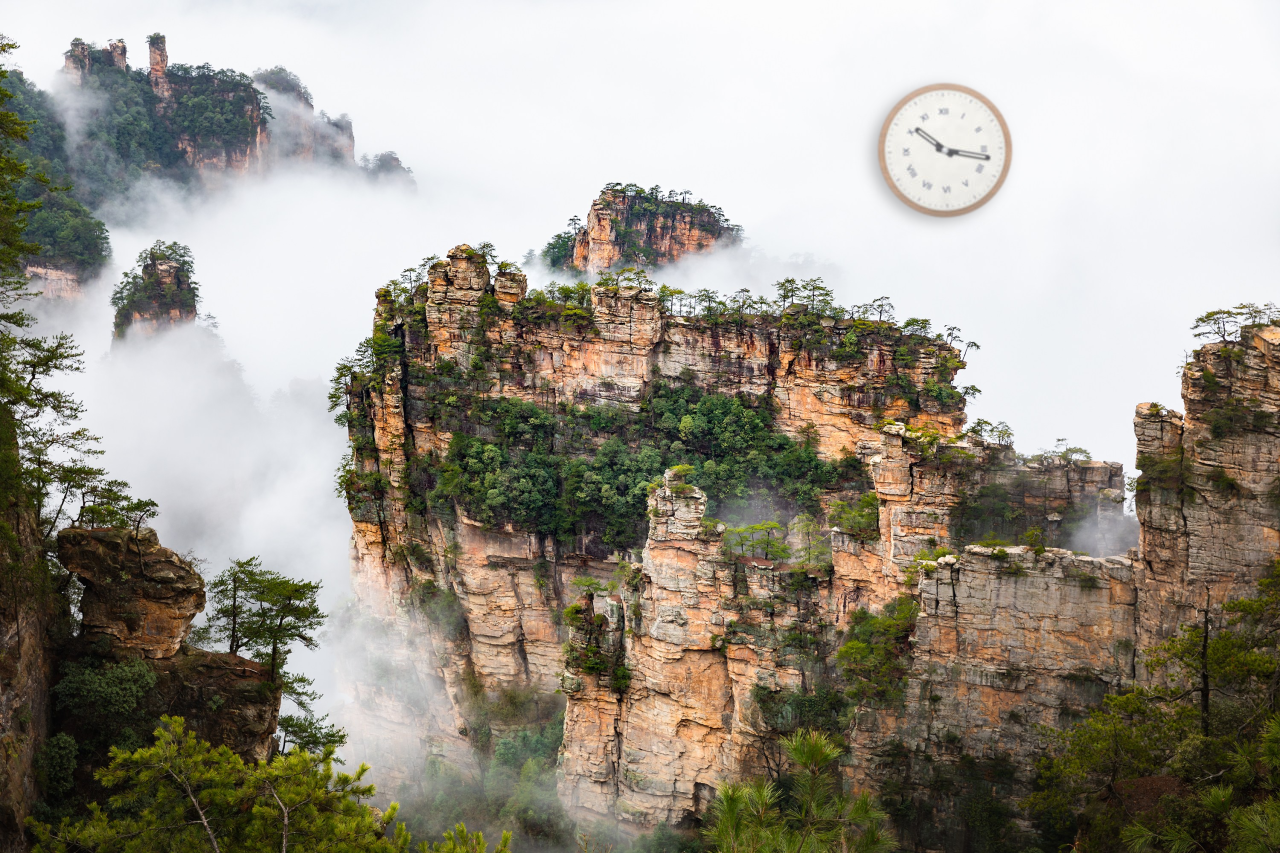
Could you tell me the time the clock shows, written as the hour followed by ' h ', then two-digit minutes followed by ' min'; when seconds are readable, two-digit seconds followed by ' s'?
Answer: 10 h 17 min
